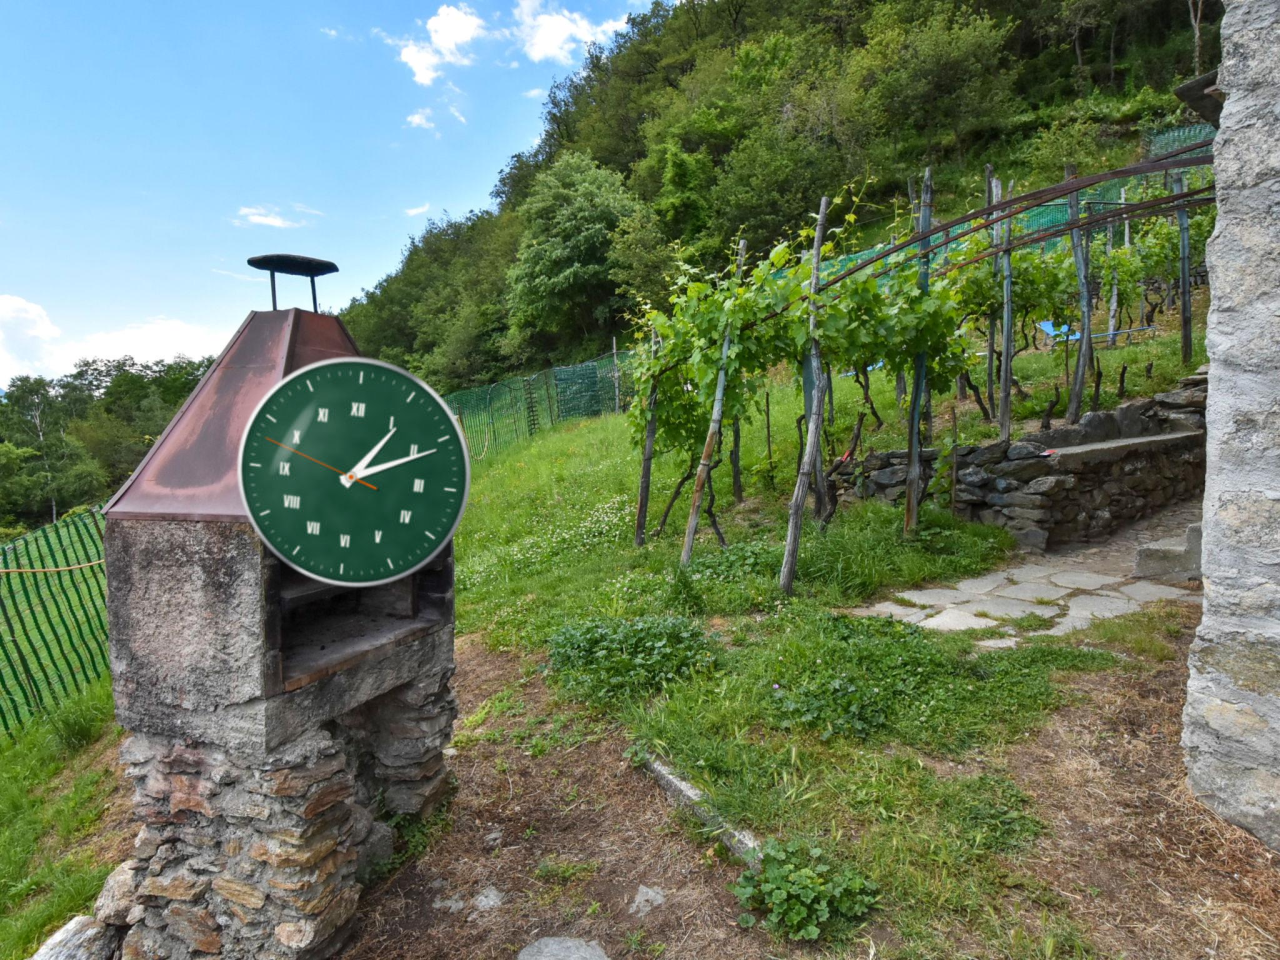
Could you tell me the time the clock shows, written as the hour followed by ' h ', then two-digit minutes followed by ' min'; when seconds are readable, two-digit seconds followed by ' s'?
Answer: 1 h 10 min 48 s
